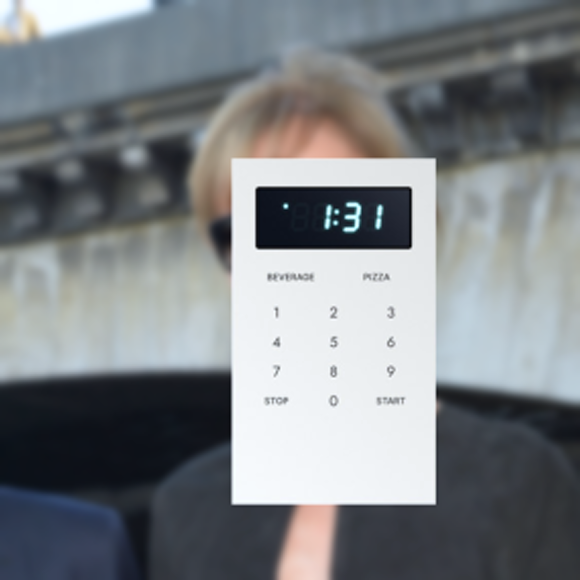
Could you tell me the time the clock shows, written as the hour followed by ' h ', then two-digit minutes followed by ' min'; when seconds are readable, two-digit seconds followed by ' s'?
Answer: 1 h 31 min
